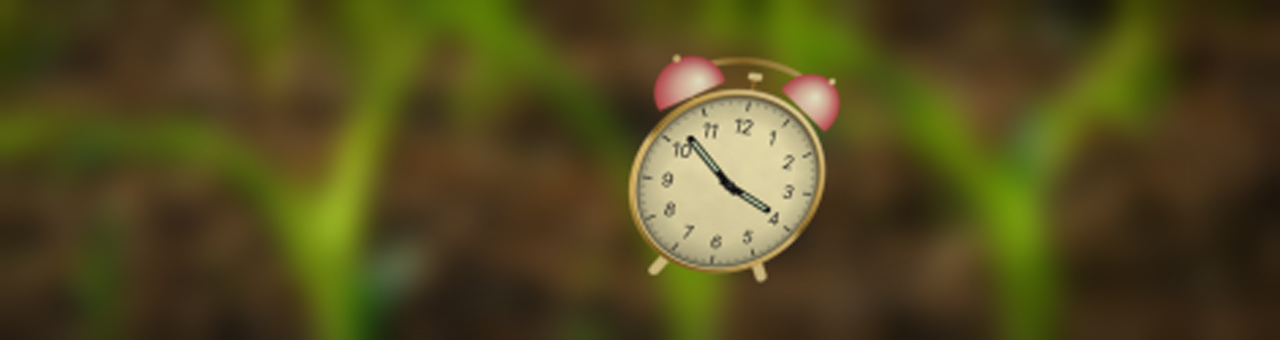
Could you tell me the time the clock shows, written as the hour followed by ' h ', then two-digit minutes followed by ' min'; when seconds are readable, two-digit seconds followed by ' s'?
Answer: 3 h 52 min
